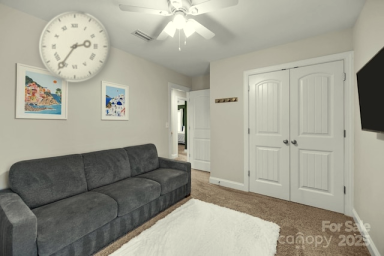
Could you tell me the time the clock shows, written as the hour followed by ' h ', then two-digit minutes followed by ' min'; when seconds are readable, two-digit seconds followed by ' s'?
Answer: 2 h 36 min
